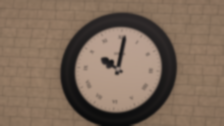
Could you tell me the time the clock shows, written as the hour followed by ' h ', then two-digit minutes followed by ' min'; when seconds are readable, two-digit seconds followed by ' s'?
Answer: 10 h 01 min
